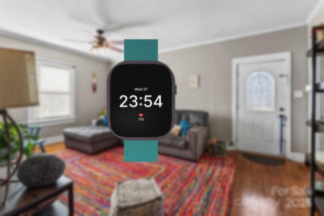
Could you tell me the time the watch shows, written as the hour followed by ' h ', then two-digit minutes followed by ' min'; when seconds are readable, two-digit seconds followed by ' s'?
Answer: 23 h 54 min
